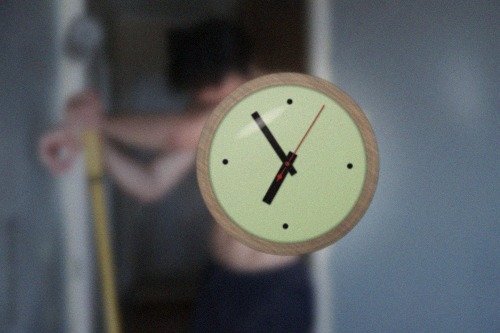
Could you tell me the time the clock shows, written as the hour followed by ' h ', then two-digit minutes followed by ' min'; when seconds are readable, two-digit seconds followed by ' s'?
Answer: 6 h 54 min 05 s
